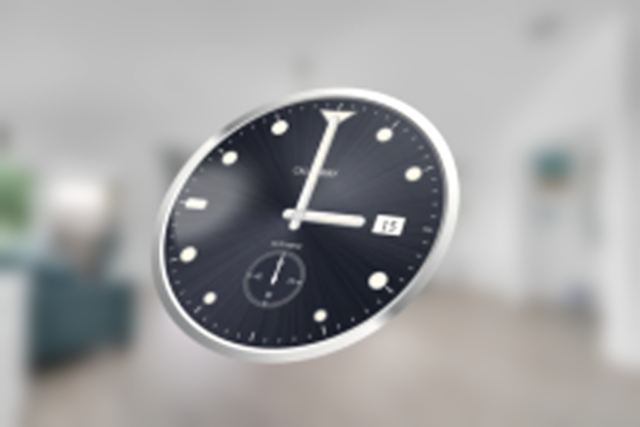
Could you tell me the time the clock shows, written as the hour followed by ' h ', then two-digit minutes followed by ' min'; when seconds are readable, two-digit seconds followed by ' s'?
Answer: 3 h 00 min
